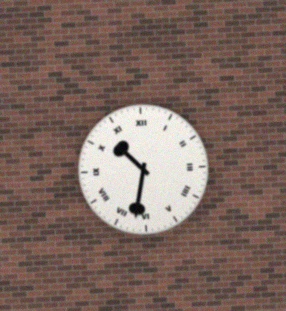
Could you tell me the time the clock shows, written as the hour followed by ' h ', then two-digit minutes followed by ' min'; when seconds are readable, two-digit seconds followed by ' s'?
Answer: 10 h 32 min
